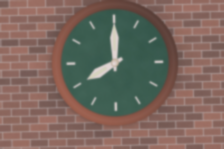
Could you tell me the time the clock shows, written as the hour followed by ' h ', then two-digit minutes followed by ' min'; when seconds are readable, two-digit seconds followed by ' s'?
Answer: 8 h 00 min
